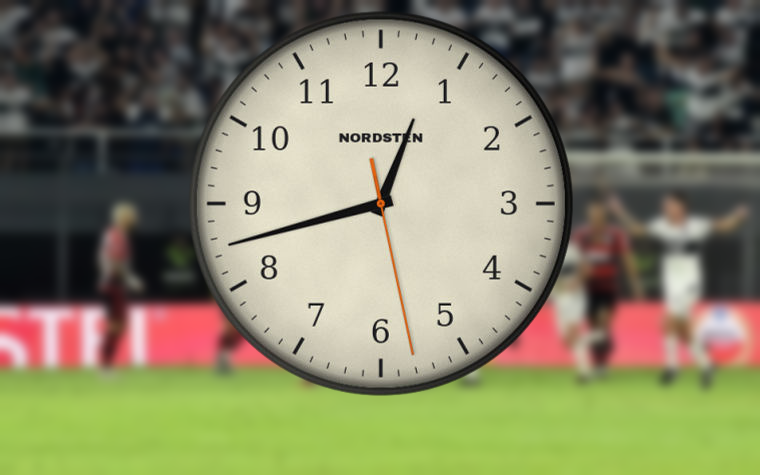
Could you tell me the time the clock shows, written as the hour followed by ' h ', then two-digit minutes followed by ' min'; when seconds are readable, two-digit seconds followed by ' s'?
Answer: 12 h 42 min 28 s
